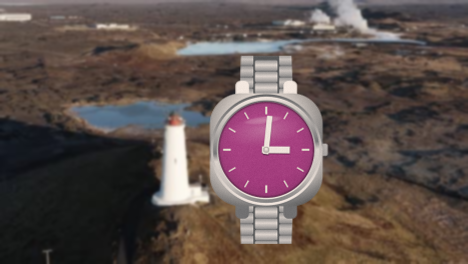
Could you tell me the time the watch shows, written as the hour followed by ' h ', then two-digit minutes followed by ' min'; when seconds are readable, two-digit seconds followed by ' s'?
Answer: 3 h 01 min
